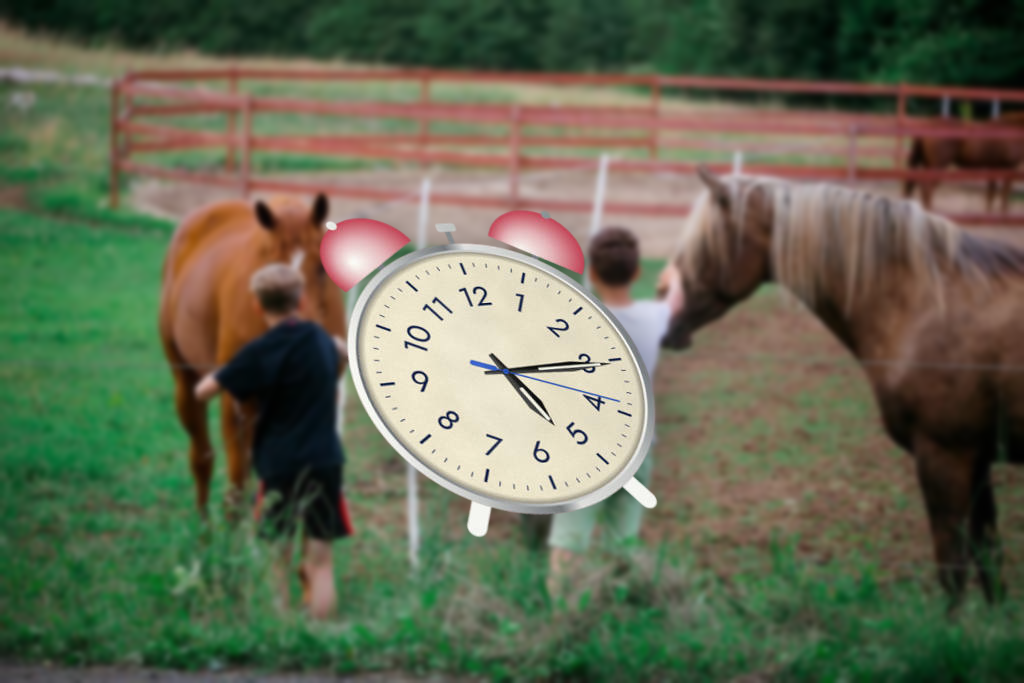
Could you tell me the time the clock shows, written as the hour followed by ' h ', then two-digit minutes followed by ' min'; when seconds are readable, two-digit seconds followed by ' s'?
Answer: 5 h 15 min 19 s
